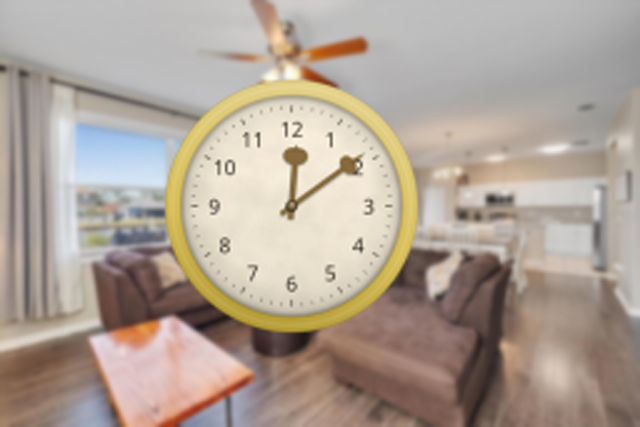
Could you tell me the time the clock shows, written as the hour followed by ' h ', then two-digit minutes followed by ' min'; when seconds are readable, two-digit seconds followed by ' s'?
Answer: 12 h 09 min
